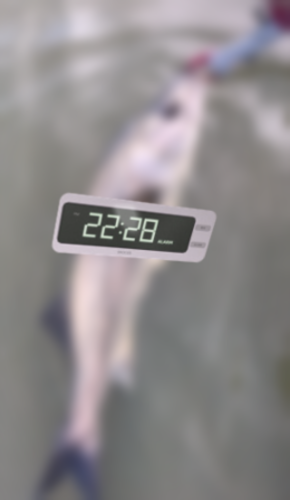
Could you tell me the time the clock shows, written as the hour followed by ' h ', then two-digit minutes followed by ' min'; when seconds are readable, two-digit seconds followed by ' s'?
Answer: 22 h 28 min
